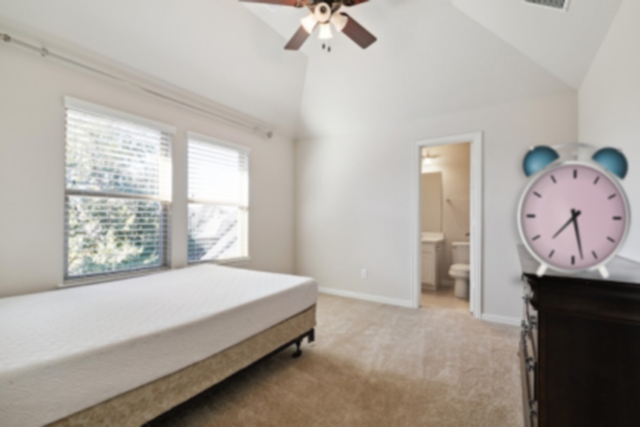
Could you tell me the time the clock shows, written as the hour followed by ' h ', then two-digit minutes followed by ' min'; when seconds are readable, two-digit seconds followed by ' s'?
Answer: 7 h 28 min
